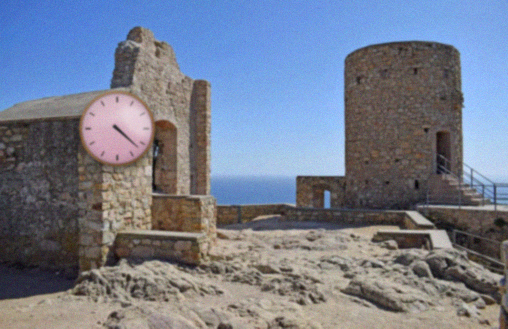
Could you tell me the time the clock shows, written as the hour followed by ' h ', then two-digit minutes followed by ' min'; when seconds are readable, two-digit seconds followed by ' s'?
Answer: 4 h 22 min
